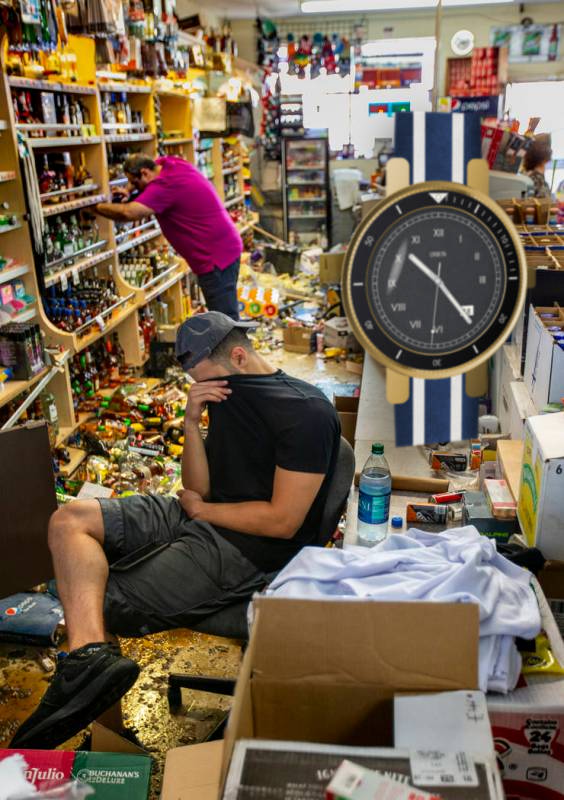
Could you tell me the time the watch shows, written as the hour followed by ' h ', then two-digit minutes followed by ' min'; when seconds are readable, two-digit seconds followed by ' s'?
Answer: 10 h 23 min 31 s
